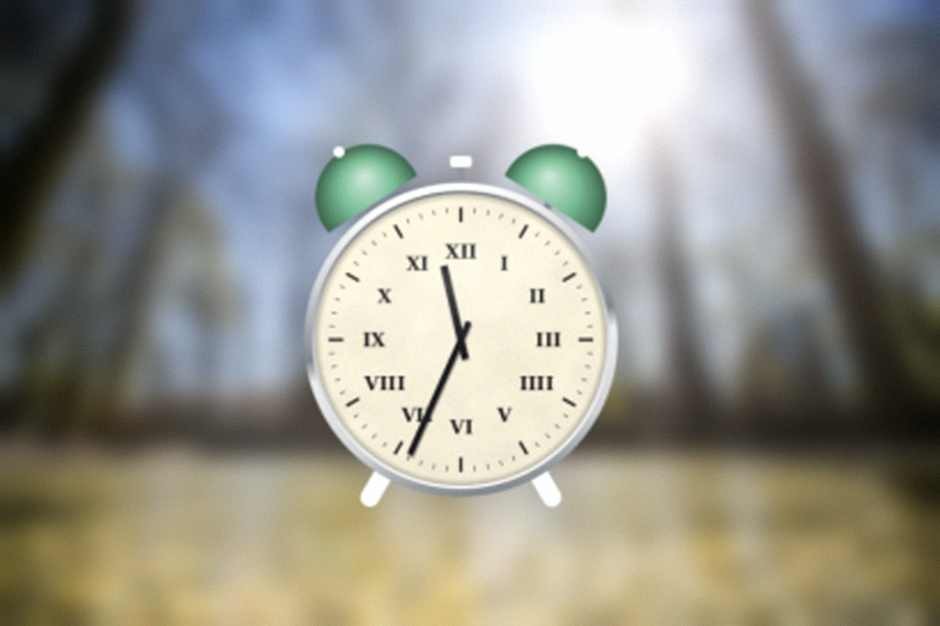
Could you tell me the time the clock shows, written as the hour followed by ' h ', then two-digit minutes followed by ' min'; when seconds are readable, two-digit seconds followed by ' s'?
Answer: 11 h 34 min
